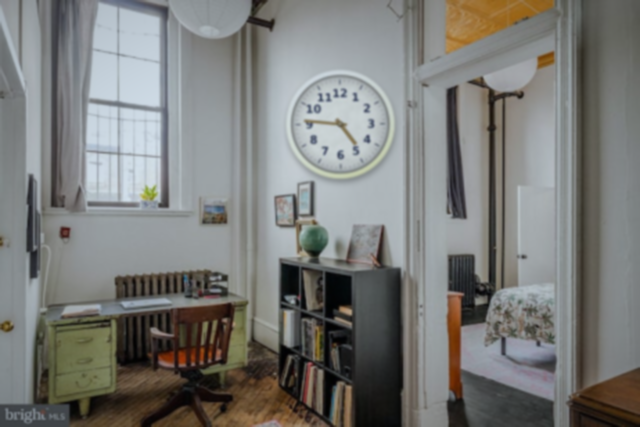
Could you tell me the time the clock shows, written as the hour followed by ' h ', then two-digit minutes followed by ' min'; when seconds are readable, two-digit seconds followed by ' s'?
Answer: 4 h 46 min
